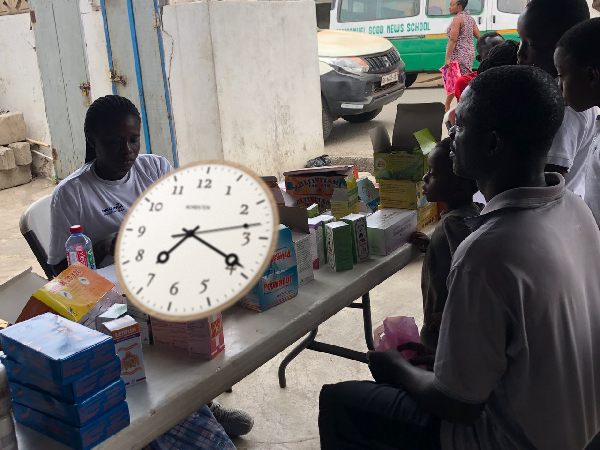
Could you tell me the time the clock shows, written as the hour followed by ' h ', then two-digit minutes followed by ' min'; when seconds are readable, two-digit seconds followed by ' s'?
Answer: 7 h 19 min 13 s
